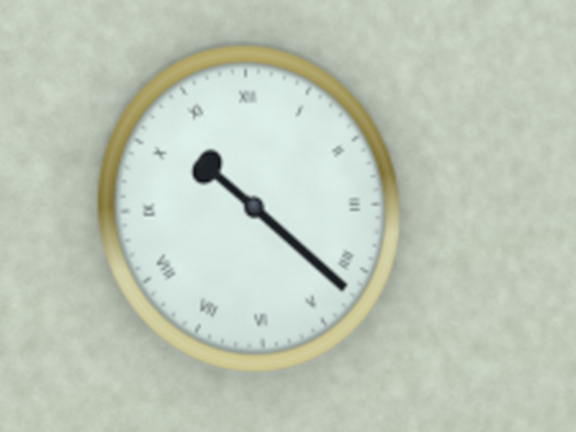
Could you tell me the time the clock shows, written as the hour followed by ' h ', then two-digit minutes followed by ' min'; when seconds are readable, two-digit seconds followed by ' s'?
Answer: 10 h 22 min
